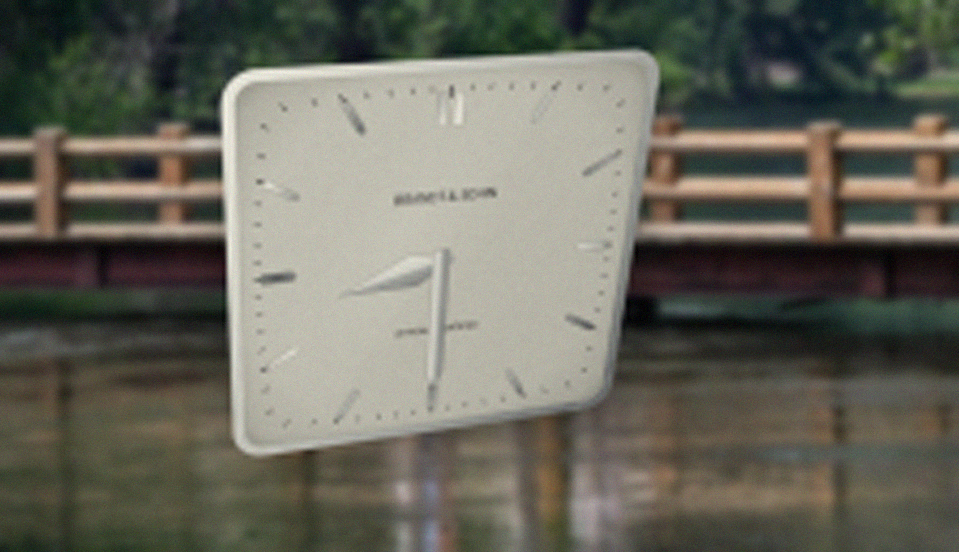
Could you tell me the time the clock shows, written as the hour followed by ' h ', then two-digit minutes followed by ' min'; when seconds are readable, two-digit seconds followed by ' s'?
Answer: 8 h 30 min
